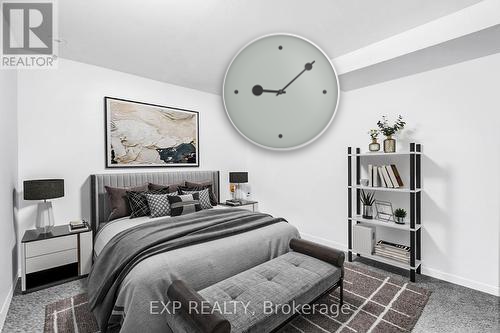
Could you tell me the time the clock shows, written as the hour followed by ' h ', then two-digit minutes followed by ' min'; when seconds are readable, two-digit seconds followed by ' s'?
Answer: 9 h 08 min
